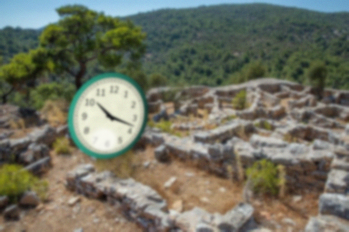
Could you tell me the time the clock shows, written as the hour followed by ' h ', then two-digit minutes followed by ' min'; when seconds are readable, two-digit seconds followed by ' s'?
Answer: 10 h 18 min
